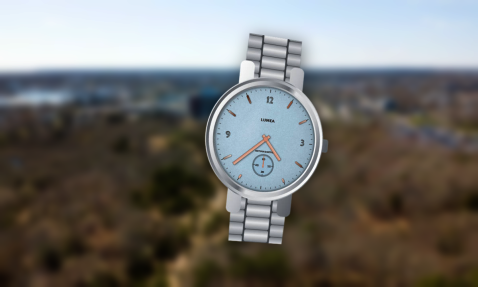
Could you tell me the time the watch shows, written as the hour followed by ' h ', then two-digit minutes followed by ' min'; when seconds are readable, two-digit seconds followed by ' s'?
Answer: 4 h 38 min
